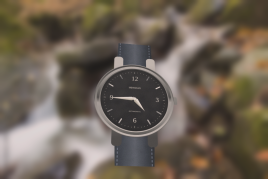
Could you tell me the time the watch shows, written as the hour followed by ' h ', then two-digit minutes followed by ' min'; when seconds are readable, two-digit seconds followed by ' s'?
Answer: 4 h 45 min
